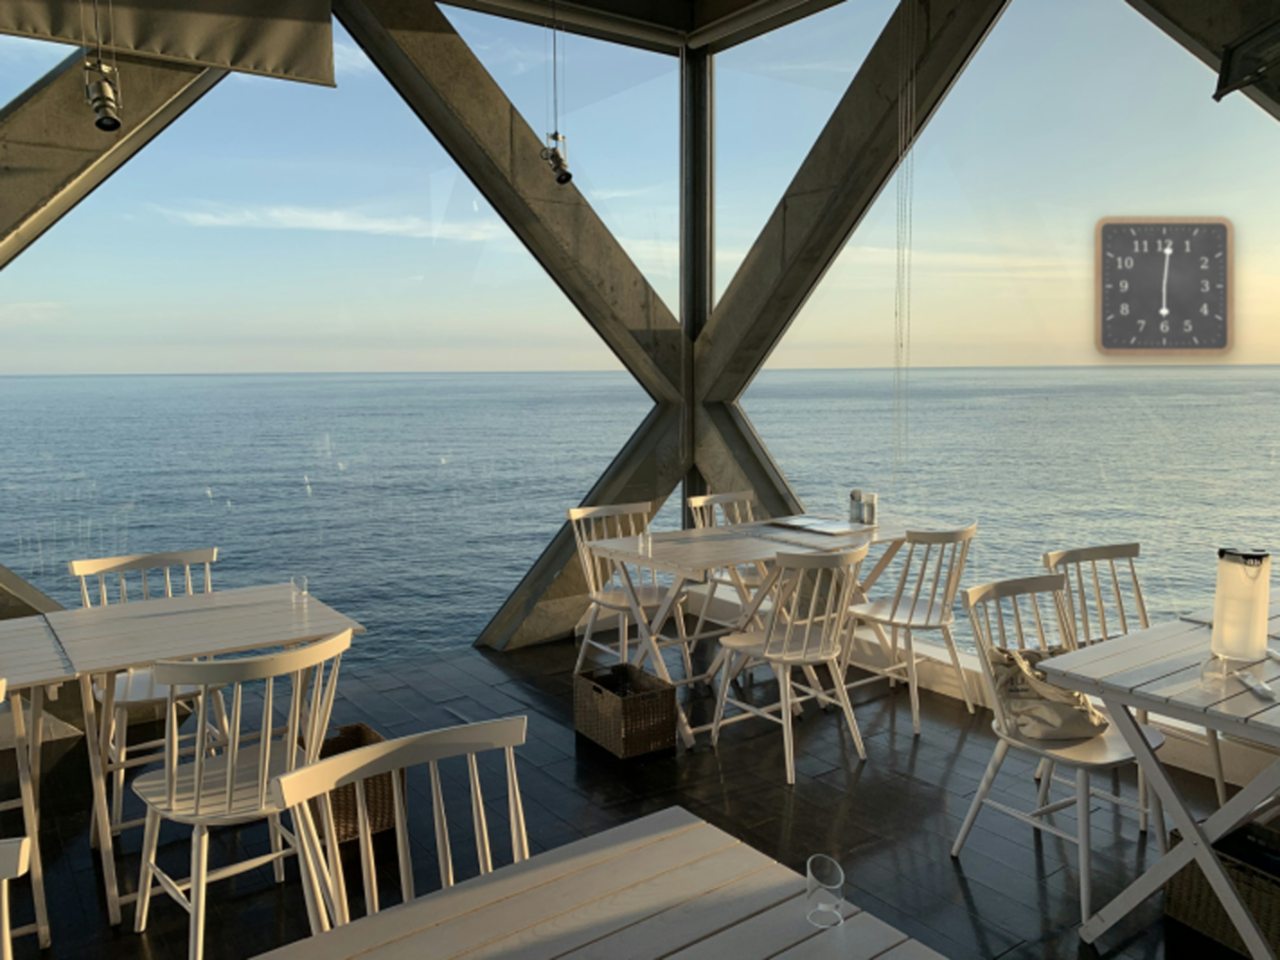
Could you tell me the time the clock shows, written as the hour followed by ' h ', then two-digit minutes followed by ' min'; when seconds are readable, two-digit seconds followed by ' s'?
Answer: 6 h 01 min
